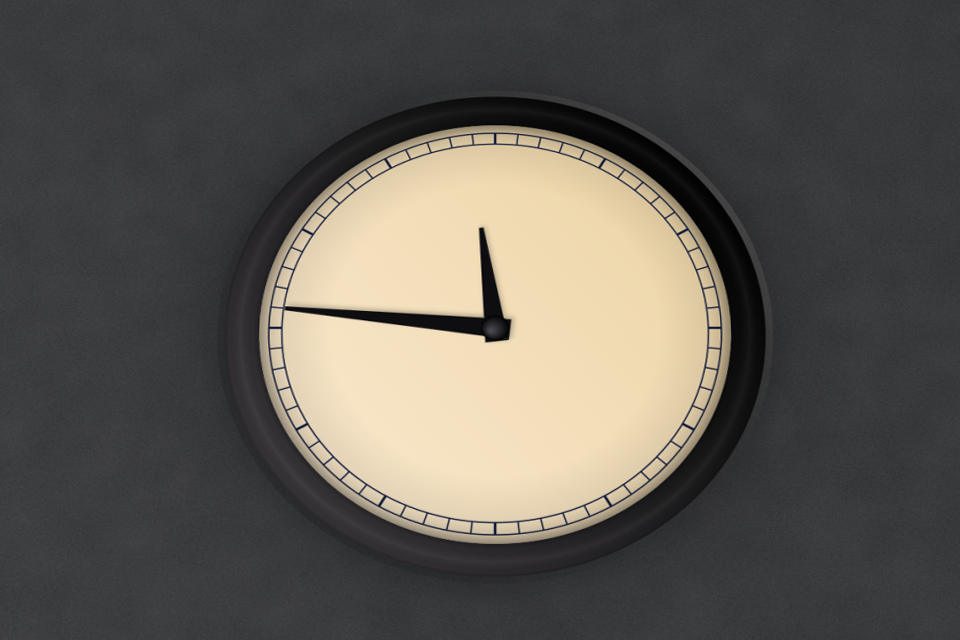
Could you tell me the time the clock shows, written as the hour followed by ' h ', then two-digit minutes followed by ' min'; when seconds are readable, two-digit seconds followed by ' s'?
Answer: 11 h 46 min
